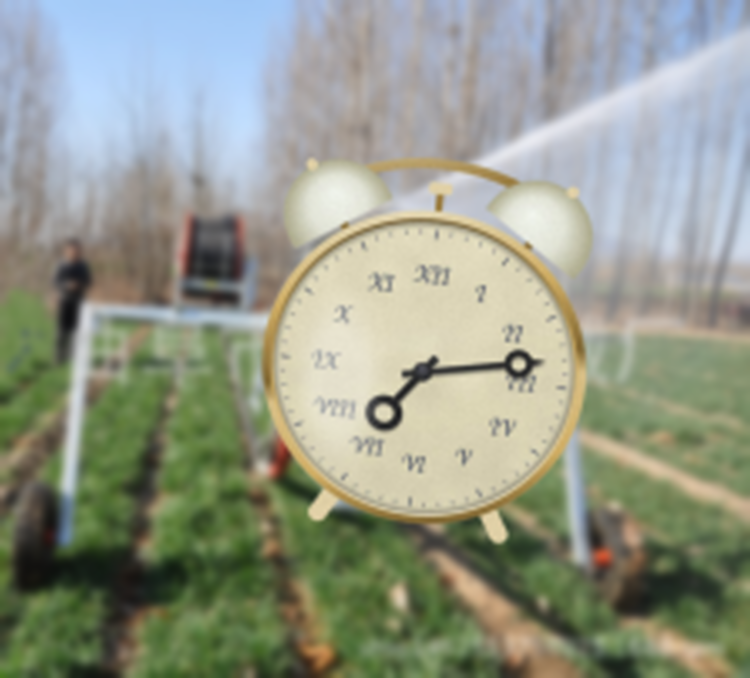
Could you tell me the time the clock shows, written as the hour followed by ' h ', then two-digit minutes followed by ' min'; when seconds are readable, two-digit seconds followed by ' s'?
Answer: 7 h 13 min
